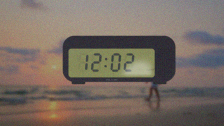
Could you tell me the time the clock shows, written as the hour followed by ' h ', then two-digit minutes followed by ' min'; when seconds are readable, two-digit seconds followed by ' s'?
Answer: 12 h 02 min
